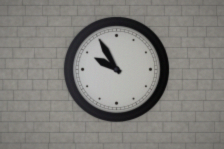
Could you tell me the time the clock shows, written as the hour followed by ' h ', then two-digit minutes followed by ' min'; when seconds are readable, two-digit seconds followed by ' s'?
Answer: 9 h 55 min
